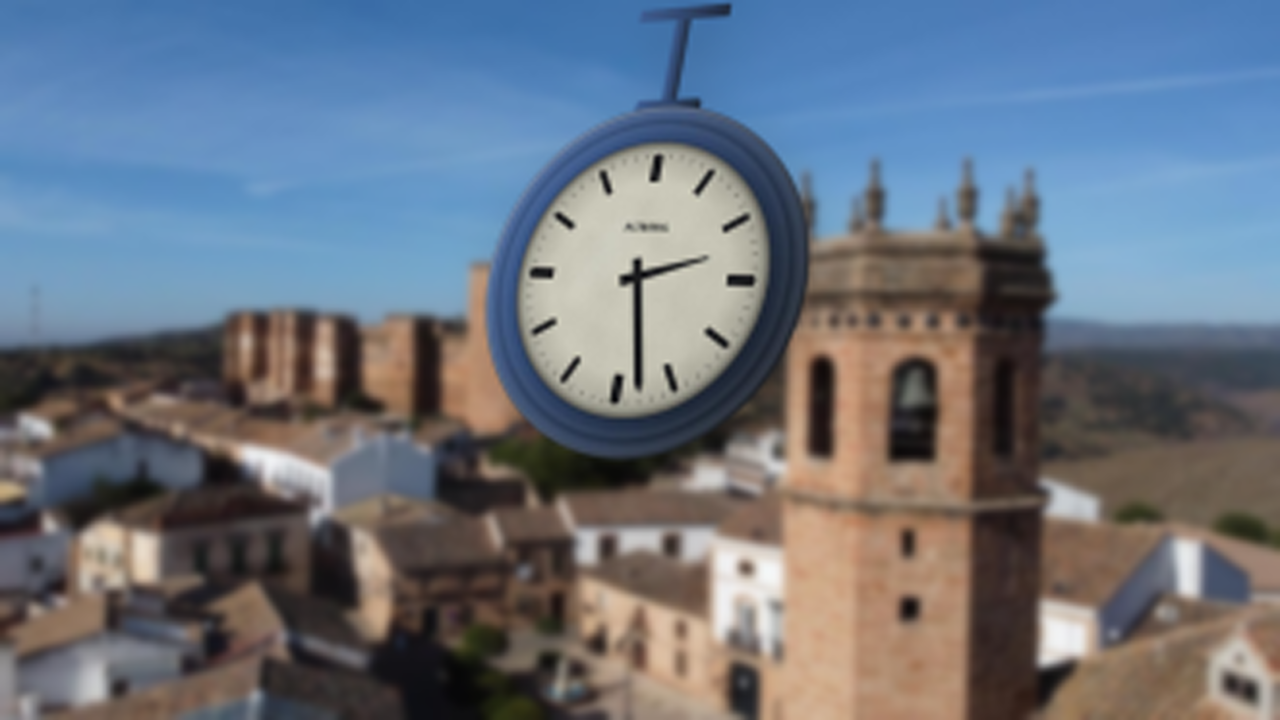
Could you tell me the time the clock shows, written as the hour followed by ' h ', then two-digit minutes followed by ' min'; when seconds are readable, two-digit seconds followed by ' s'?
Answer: 2 h 28 min
